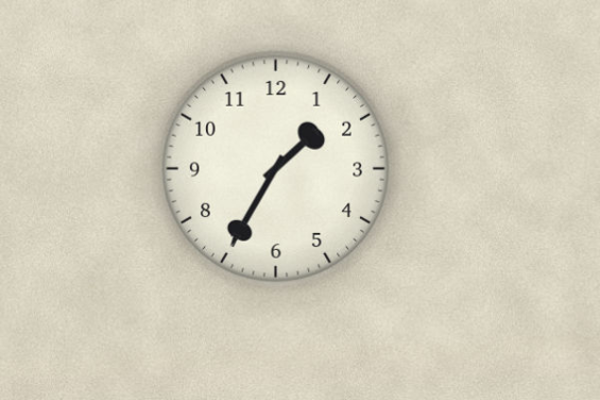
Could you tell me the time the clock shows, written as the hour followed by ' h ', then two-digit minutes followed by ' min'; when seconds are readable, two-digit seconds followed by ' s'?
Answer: 1 h 35 min
